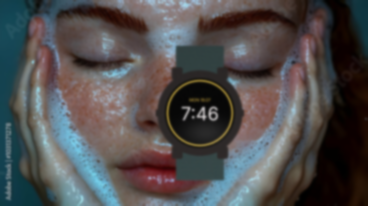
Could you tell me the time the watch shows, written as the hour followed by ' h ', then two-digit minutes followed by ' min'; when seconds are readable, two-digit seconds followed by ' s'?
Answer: 7 h 46 min
